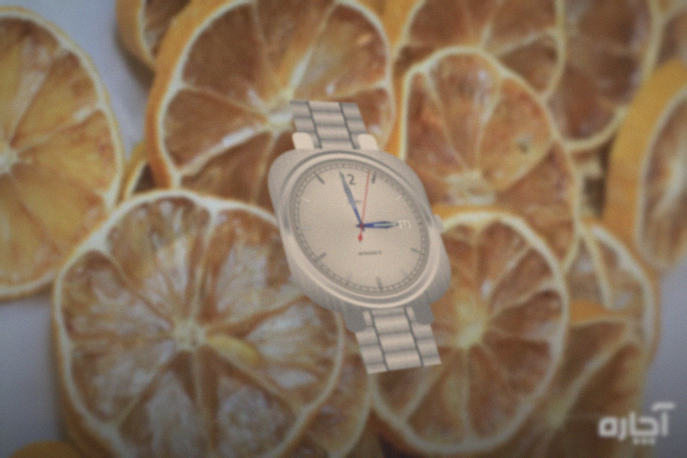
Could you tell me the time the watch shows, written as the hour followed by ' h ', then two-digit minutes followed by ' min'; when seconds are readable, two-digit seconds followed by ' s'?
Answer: 2 h 59 min 04 s
